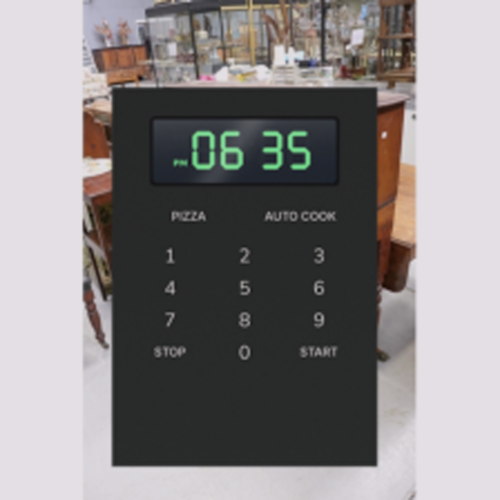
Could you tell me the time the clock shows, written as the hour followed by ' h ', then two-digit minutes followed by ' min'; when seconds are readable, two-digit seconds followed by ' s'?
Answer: 6 h 35 min
